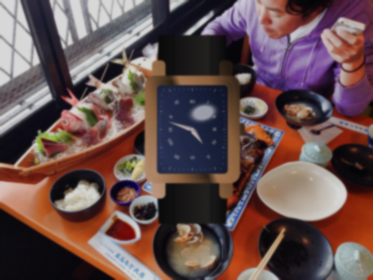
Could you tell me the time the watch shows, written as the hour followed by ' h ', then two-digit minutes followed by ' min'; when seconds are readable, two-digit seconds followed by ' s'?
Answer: 4 h 48 min
